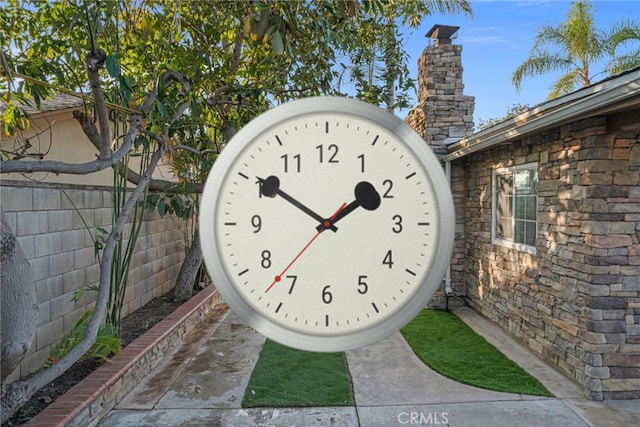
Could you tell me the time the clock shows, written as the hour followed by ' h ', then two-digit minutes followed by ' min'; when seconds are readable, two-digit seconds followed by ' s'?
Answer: 1 h 50 min 37 s
